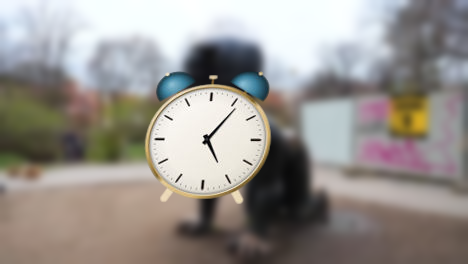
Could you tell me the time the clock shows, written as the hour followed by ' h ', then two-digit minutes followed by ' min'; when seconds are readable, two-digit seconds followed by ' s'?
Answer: 5 h 06 min
